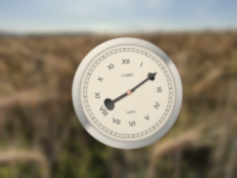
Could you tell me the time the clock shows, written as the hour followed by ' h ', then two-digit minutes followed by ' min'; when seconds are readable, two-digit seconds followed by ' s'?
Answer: 8 h 10 min
